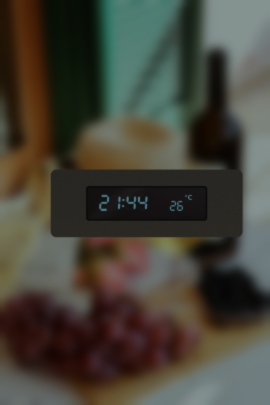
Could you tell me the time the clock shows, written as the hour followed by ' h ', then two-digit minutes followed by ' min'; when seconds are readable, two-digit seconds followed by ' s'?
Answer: 21 h 44 min
